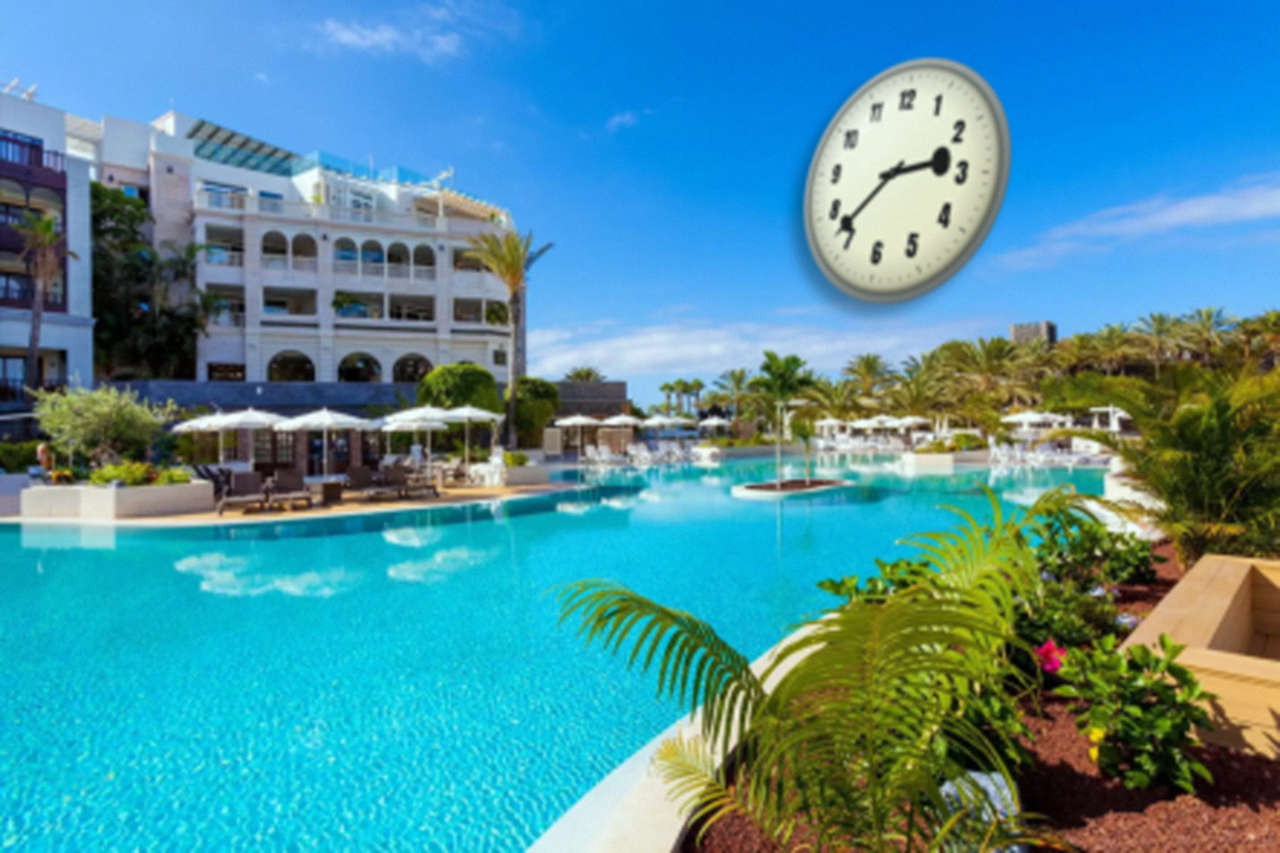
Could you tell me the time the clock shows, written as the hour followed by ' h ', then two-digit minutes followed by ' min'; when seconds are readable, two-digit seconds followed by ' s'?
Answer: 2 h 37 min
